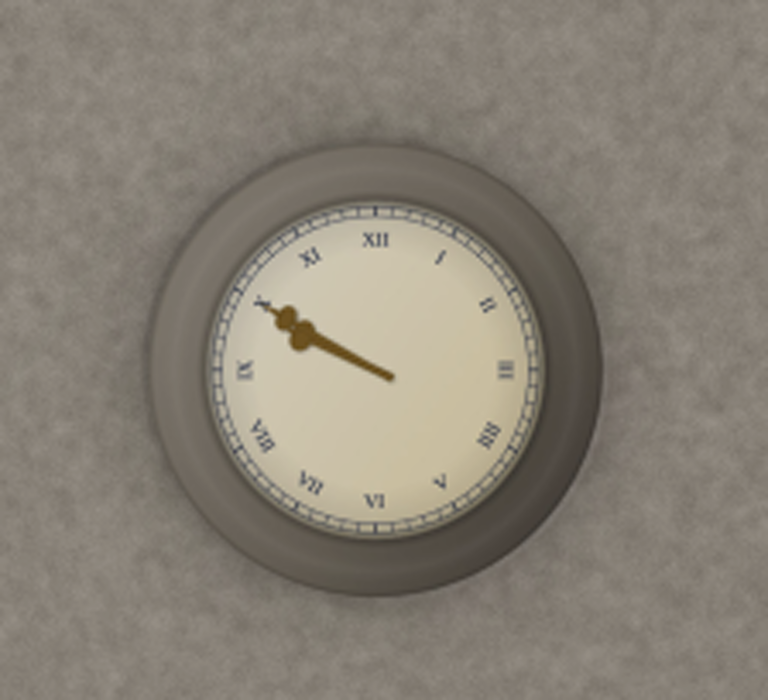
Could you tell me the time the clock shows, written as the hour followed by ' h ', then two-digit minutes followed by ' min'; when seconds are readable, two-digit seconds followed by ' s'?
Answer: 9 h 50 min
